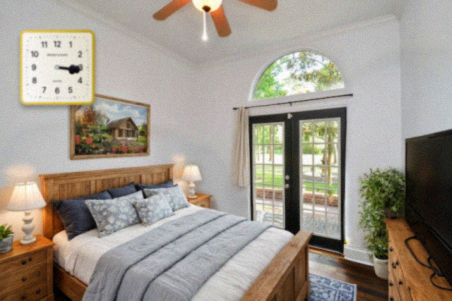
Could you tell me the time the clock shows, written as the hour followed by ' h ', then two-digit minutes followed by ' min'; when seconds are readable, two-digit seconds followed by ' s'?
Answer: 3 h 16 min
